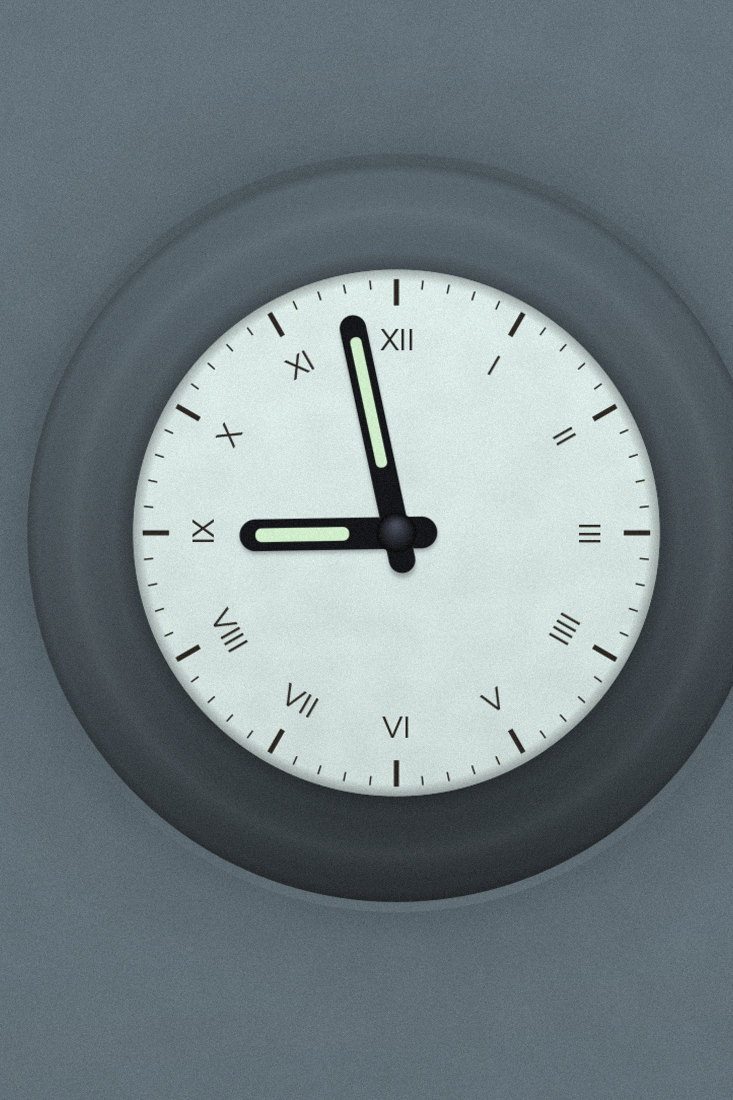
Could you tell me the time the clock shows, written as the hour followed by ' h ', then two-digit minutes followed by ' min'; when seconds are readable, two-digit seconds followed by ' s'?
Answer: 8 h 58 min
